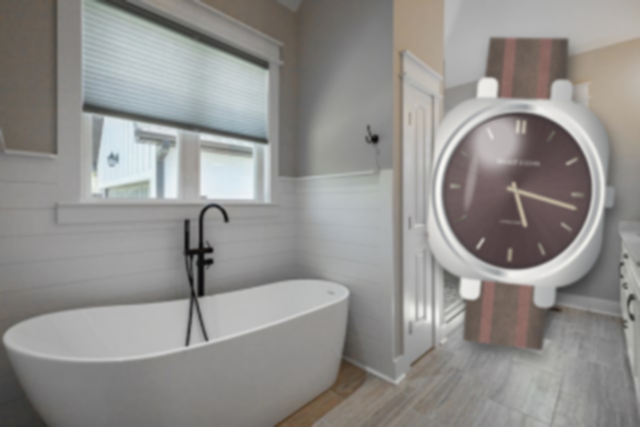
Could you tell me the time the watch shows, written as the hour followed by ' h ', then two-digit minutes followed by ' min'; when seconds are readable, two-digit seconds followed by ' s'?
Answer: 5 h 17 min
